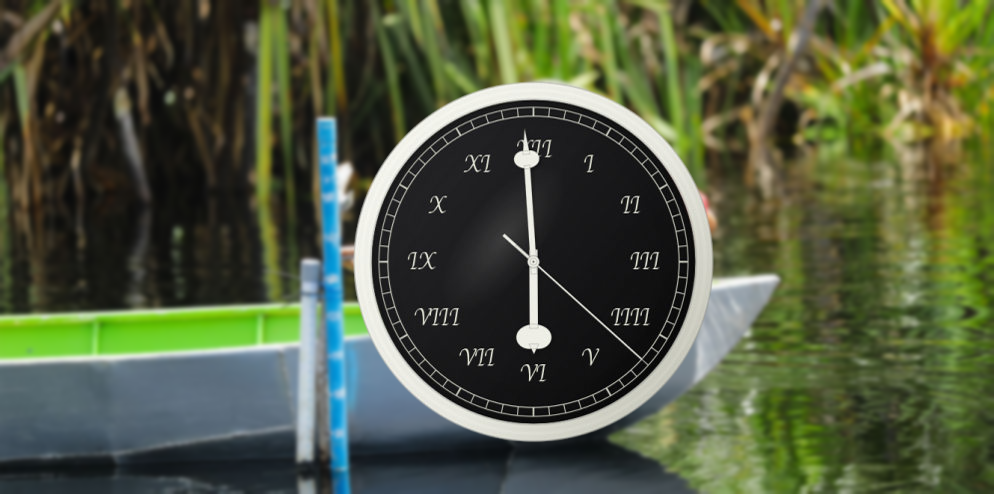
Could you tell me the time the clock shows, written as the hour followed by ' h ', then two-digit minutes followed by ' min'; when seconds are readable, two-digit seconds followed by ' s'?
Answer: 5 h 59 min 22 s
